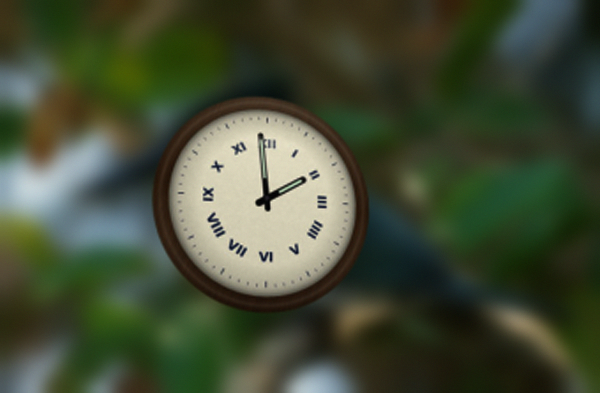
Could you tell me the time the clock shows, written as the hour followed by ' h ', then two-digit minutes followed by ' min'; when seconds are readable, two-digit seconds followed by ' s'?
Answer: 1 h 59 min
